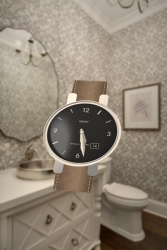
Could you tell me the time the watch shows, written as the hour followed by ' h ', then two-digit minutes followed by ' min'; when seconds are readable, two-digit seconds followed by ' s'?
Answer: 5 h 28 min
